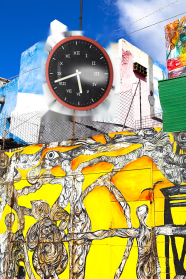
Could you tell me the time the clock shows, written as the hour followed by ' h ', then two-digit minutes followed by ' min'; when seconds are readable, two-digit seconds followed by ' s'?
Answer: 5 h 42 min
